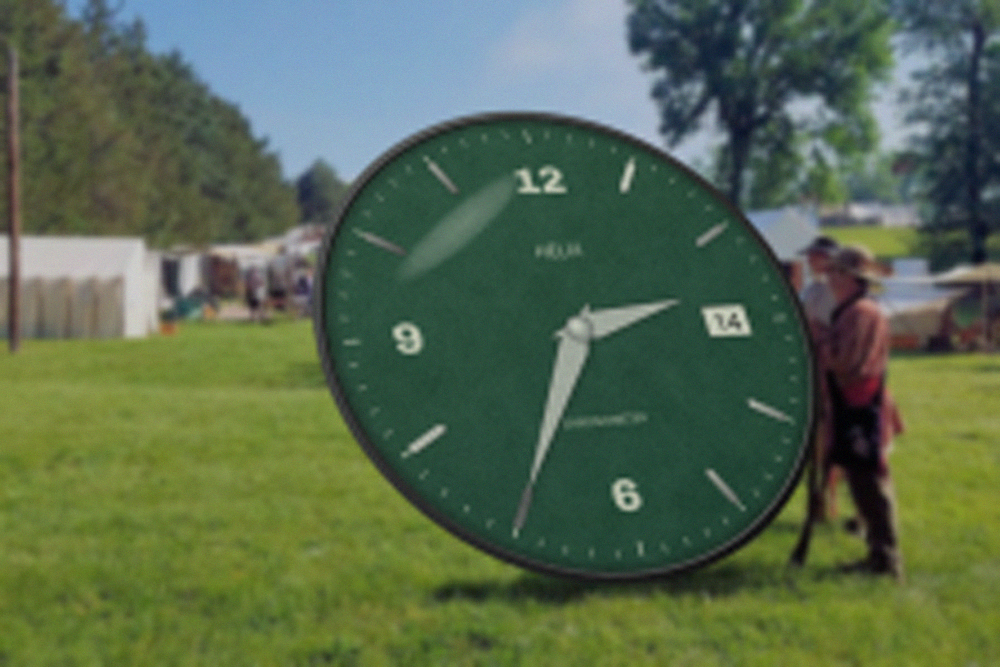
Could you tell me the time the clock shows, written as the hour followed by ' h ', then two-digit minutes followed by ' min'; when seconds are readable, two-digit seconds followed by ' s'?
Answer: 2 h 35 min
